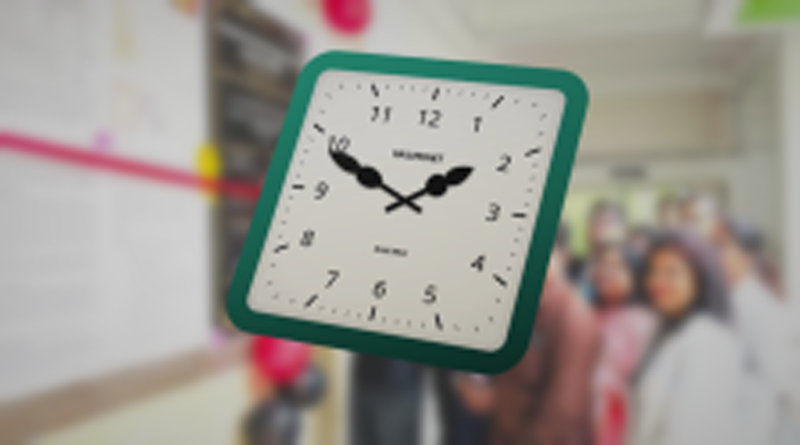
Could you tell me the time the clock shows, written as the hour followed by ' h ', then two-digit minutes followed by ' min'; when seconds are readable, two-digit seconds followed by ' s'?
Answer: 1 h 49 min
